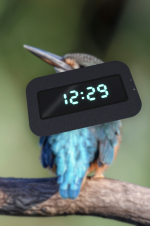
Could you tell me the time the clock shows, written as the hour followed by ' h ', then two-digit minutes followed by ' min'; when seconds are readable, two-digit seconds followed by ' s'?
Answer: 12 h 29 min
